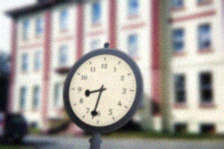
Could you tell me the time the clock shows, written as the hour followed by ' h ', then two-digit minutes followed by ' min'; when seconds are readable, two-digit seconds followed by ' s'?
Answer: 8 h 32 min
